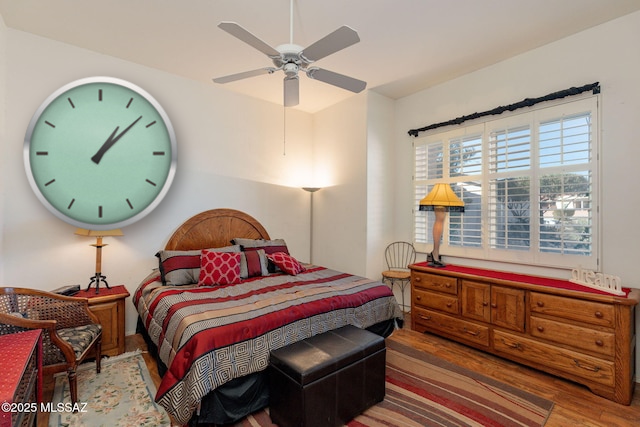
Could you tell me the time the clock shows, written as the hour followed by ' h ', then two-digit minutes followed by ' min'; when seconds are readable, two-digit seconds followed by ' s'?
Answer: 1 h 08 min
